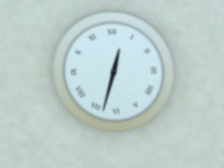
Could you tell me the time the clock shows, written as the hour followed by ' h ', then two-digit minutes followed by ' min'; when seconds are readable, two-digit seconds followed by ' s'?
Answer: 12 h 33 min
